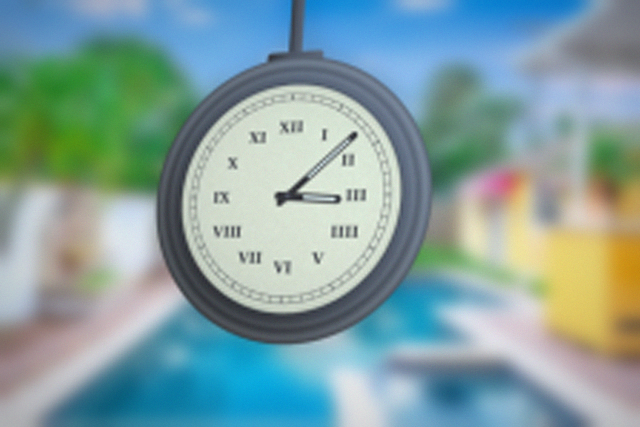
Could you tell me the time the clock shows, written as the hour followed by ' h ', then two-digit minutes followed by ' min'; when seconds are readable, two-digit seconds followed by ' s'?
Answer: 3 h 08 min
